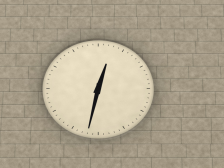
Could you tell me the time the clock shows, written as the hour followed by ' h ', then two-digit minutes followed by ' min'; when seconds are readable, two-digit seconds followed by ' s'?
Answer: 12 h 32 min
